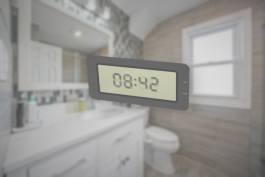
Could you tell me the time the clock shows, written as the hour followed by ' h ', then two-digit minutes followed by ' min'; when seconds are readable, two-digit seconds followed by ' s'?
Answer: 8 h 42 min
